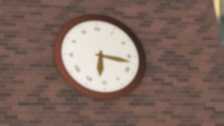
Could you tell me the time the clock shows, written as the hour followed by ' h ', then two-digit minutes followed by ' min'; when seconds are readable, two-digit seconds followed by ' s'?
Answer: 6 h 17 min
